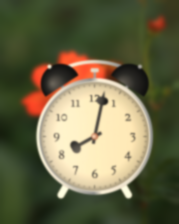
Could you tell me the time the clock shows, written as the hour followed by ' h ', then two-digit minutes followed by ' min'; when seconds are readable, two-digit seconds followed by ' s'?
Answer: 8 h 02 min
